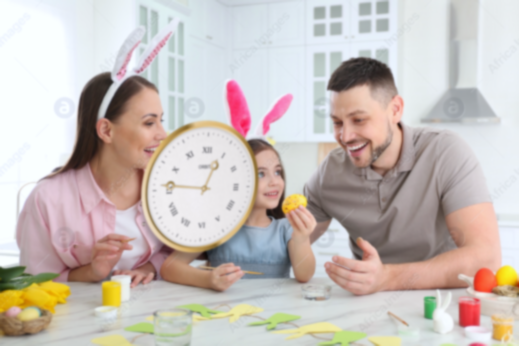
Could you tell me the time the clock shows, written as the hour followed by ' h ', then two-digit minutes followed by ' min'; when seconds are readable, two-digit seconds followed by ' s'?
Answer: 12 h 46 min
